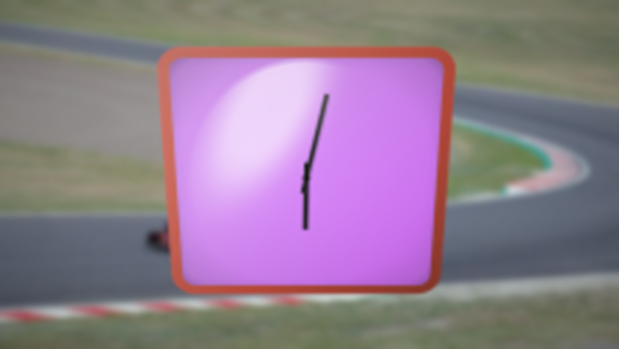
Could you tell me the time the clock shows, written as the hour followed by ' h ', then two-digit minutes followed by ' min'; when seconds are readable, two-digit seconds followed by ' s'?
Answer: 6 h 02 min
